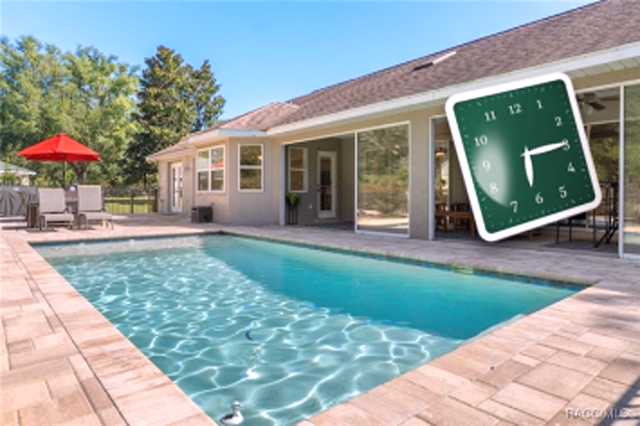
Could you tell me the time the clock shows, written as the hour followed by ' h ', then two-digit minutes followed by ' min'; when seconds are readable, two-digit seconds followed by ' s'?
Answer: 6 h 15 min
